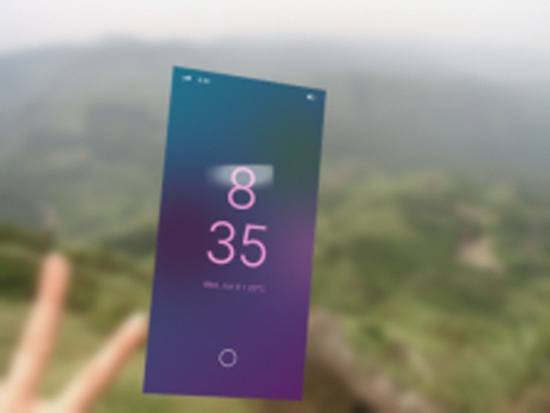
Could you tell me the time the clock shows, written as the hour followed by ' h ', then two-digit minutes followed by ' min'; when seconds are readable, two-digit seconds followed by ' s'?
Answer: 8 h 35 min
